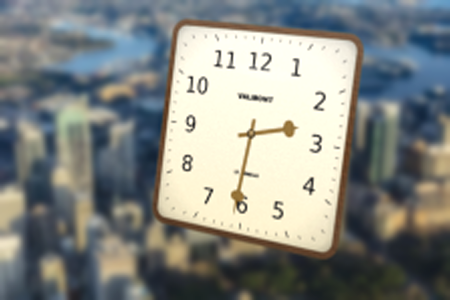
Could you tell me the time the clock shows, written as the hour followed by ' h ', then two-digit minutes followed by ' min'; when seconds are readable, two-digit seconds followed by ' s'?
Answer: 2 h 31 min
